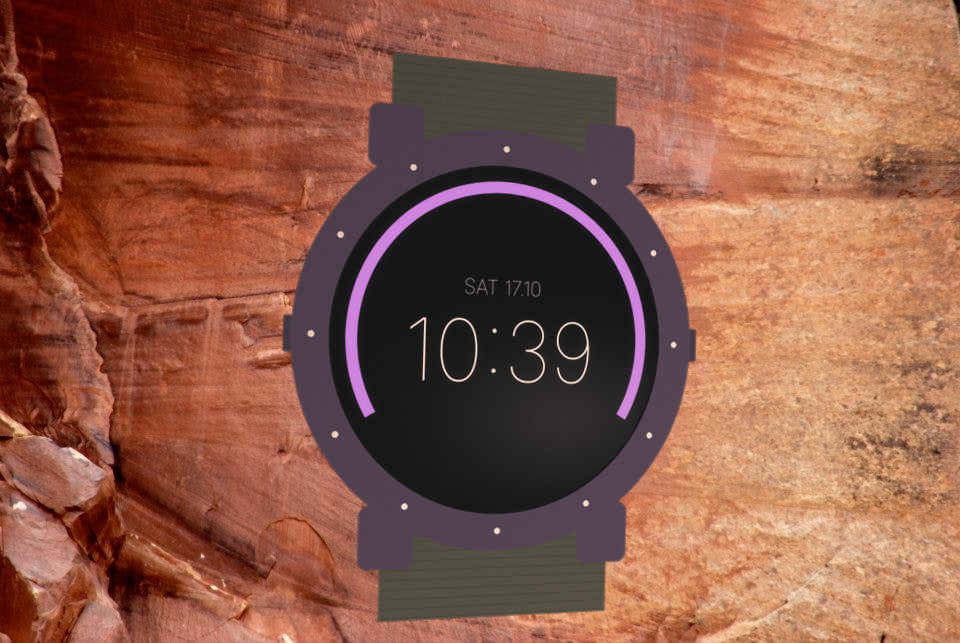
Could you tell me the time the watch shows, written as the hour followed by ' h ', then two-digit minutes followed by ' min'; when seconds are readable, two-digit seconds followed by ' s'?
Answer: 10 h 39 min
